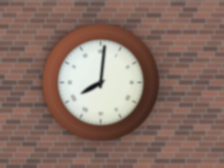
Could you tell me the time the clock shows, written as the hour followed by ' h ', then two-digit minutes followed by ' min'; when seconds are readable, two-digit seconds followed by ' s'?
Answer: 8 h 01 min
